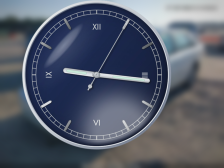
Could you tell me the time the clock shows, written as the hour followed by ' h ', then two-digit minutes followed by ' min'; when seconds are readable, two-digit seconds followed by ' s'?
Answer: 9 h 16 min 05 s
